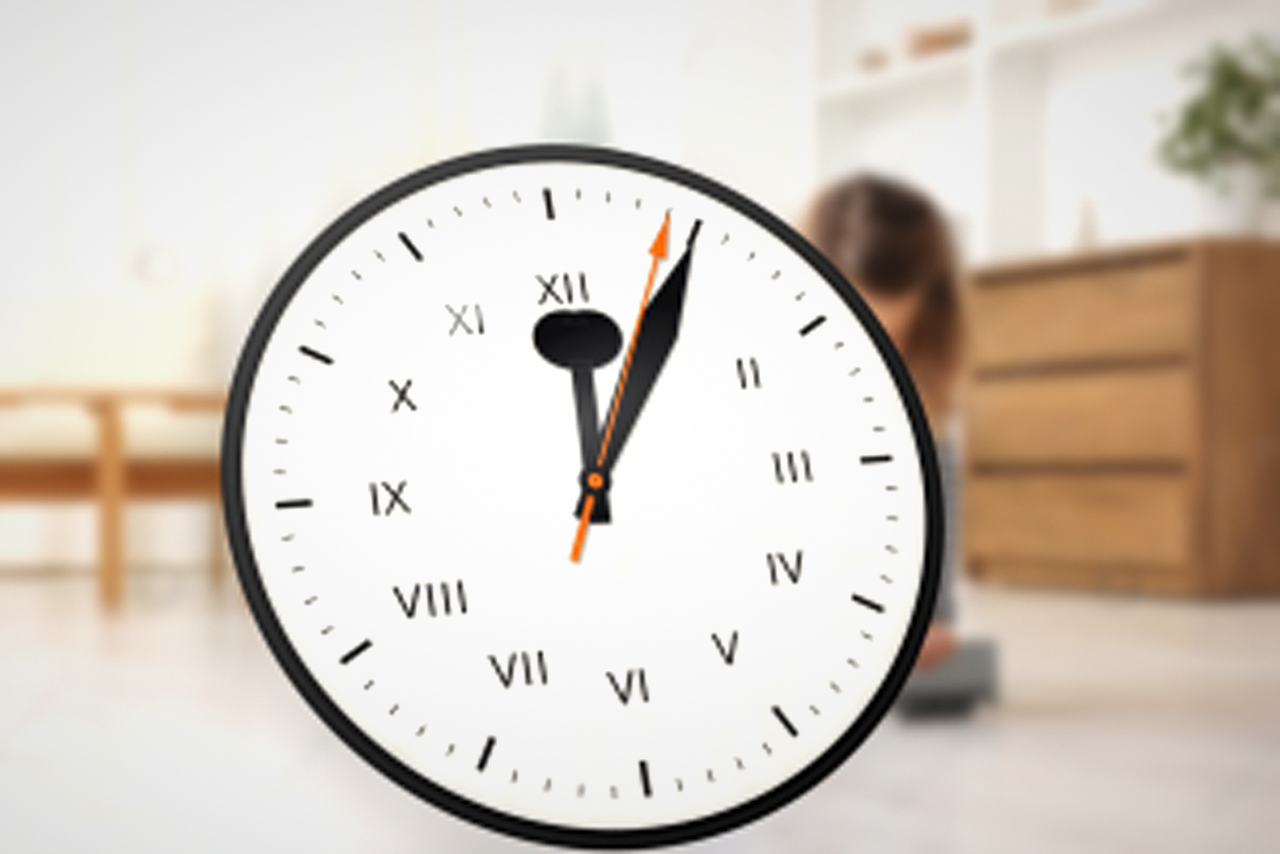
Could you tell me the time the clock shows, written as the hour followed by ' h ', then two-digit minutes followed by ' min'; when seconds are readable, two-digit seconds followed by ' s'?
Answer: 12 h 05 min 04 s
